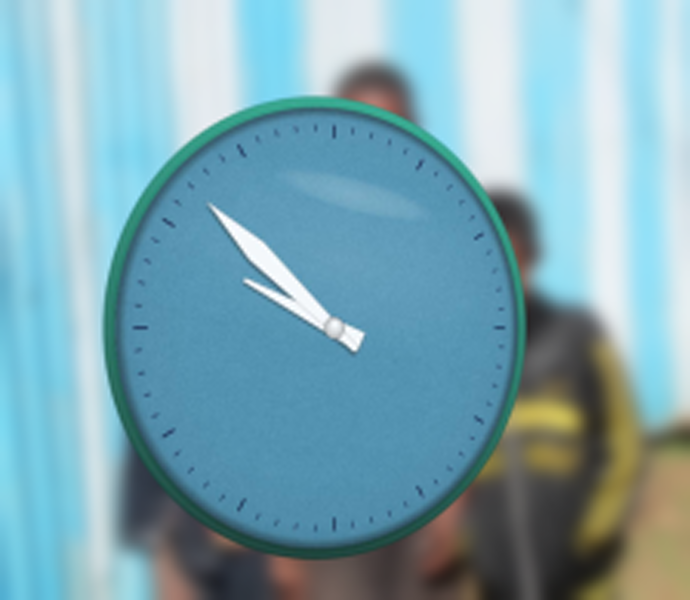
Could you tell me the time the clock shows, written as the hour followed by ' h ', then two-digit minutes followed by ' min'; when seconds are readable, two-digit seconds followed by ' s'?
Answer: 9 h 52 min
